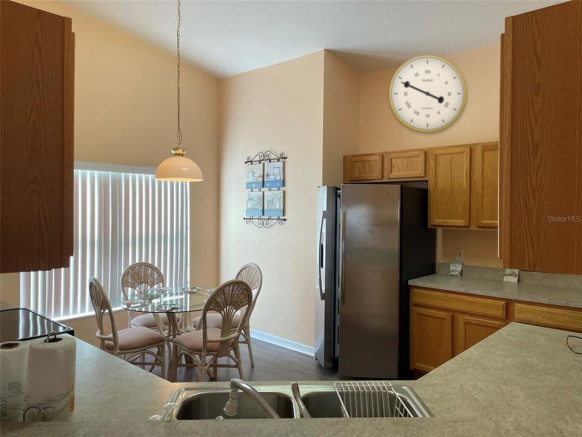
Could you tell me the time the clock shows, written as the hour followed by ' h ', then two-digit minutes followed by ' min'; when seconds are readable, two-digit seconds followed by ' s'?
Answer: 3 h 49 min
